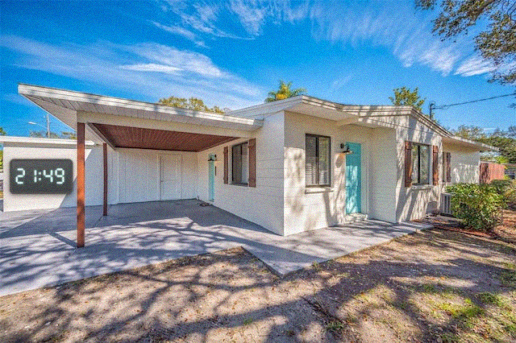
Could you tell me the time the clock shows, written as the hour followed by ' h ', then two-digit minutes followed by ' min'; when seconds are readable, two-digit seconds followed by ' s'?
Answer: 21 h 49 min
